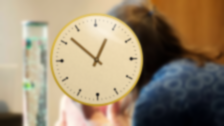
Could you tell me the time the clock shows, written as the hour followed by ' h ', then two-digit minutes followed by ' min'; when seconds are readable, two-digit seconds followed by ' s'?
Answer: 12 h 52 min
